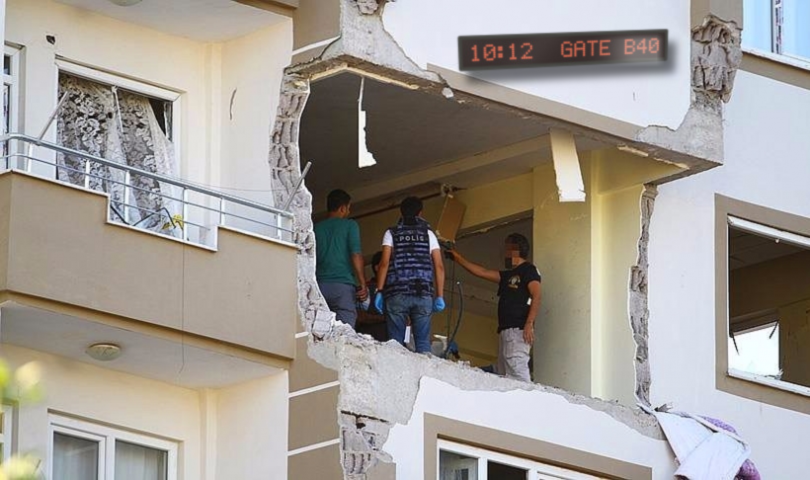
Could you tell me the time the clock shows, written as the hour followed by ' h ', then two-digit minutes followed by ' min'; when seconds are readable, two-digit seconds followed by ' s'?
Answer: 10 h 12 min
